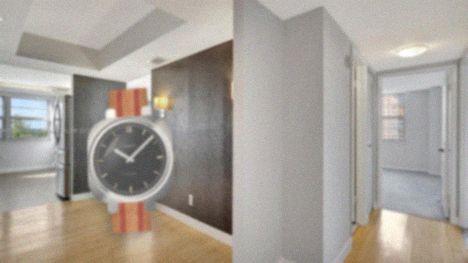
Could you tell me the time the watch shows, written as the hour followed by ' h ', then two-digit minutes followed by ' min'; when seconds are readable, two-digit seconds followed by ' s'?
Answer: 10 h 08 min
